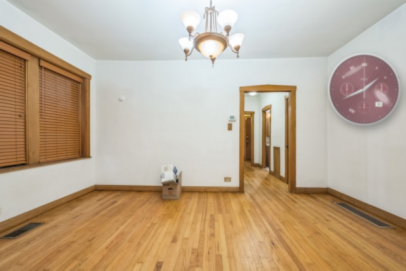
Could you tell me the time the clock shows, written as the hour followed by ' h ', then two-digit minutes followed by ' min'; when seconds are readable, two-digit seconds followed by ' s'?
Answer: 1 h 41 min
